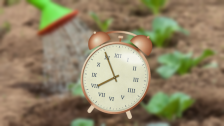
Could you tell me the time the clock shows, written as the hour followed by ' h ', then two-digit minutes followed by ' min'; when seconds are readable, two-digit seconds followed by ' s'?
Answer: 7 h 55 min
